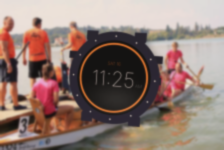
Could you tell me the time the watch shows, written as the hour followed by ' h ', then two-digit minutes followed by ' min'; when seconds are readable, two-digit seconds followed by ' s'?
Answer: 11 h 25 min
